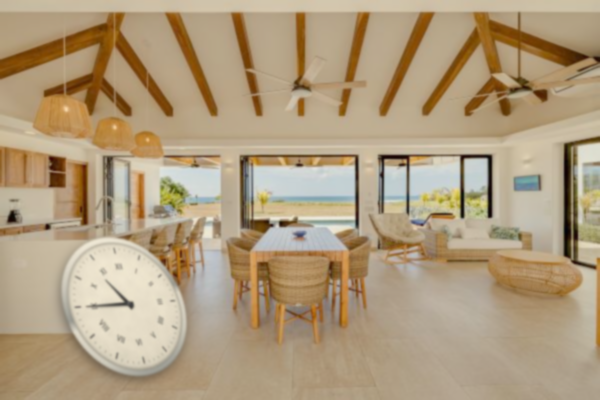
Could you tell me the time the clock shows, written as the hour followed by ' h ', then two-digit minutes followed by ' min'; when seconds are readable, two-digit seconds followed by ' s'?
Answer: 10 h 45 min
